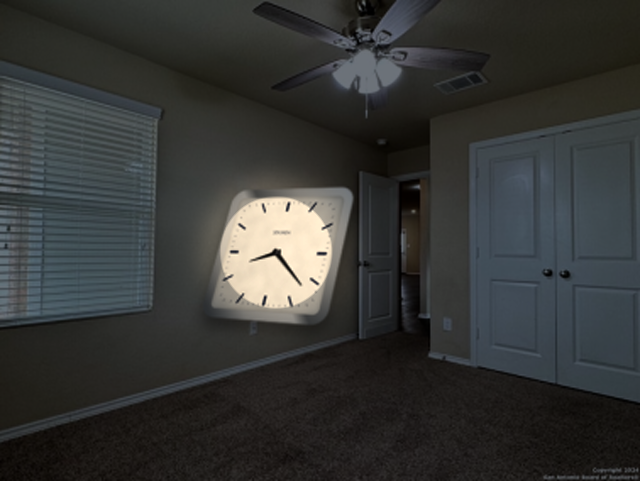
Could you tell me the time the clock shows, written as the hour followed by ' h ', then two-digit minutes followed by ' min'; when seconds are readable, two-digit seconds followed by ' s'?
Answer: 8 h 22 min
